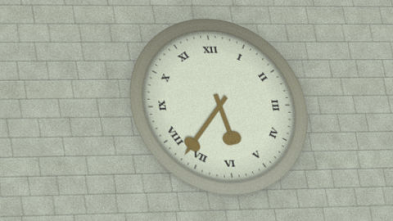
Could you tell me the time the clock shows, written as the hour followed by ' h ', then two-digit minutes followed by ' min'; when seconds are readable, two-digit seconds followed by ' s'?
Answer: 5 h 37 min
